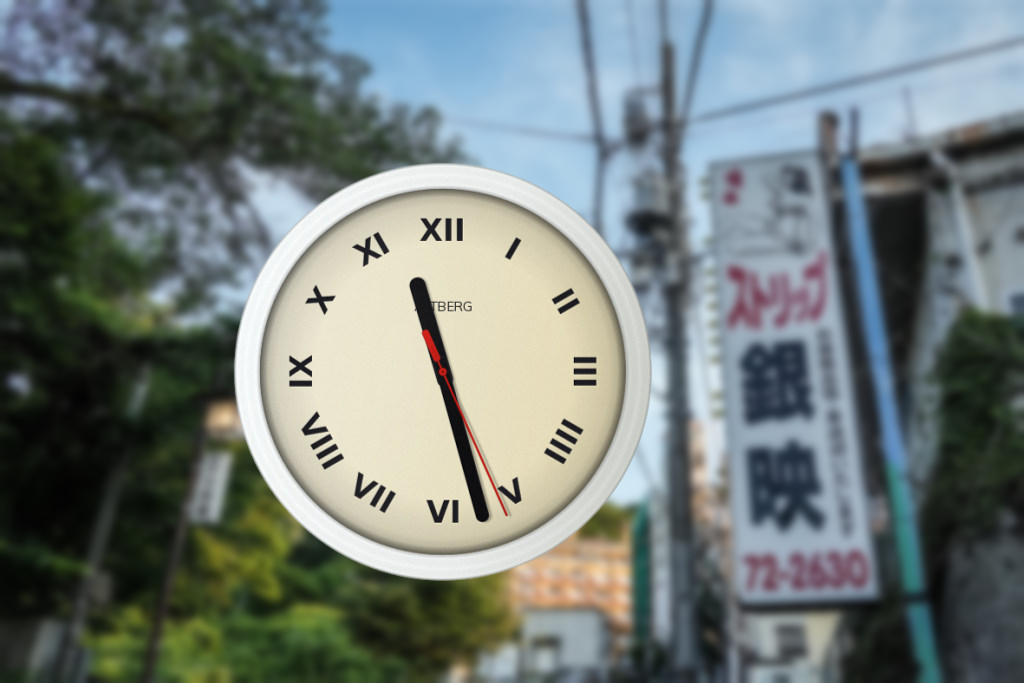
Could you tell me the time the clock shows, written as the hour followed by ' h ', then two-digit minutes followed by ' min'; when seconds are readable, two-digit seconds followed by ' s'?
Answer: 11 h 27 min 26 s
